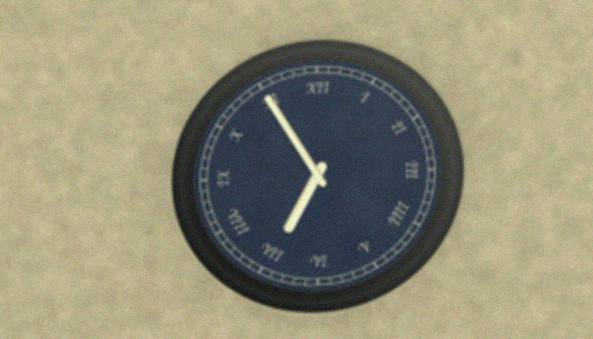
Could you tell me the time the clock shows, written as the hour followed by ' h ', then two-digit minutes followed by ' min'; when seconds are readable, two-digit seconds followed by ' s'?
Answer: 6 h 55 min
